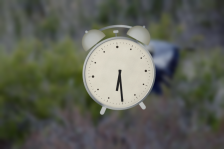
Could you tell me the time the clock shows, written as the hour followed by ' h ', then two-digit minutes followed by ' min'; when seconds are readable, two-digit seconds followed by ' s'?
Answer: 6 h 30 min
